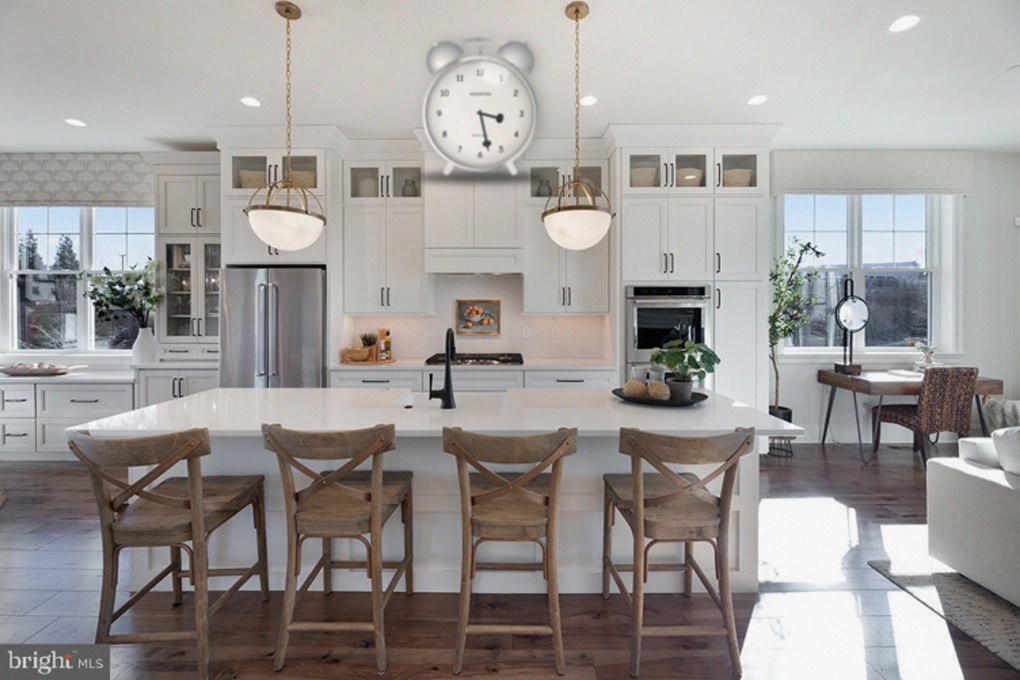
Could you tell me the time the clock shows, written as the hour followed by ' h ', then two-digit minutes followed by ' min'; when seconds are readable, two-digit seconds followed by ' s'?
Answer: 3 h 28 min
